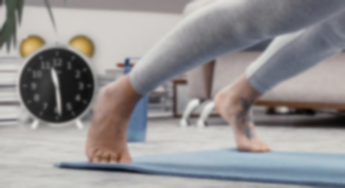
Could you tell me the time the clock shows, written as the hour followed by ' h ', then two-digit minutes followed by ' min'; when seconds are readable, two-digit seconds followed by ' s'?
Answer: 11 h 29 min
